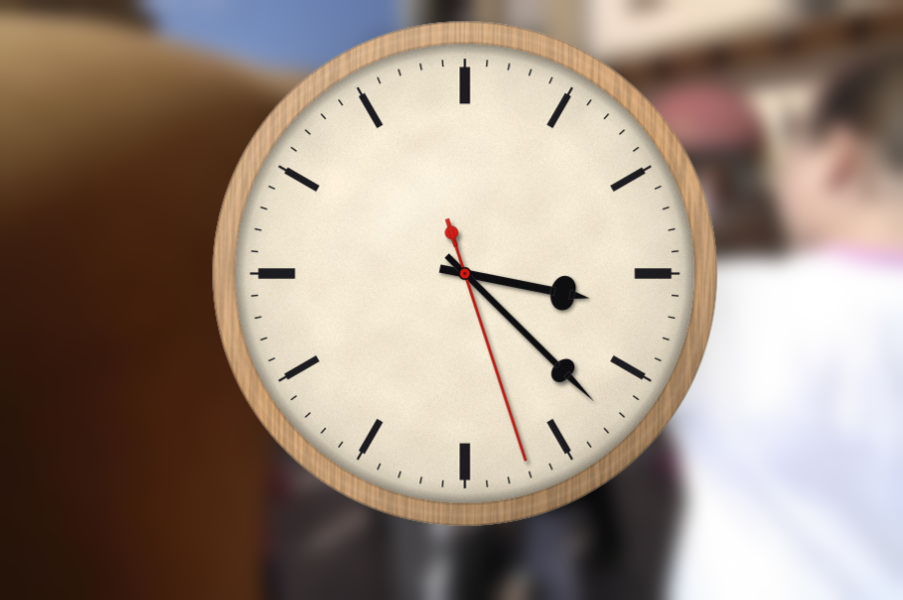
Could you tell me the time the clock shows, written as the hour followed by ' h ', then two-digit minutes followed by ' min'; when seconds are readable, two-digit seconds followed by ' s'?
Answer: 3 h 22 min 27 s
